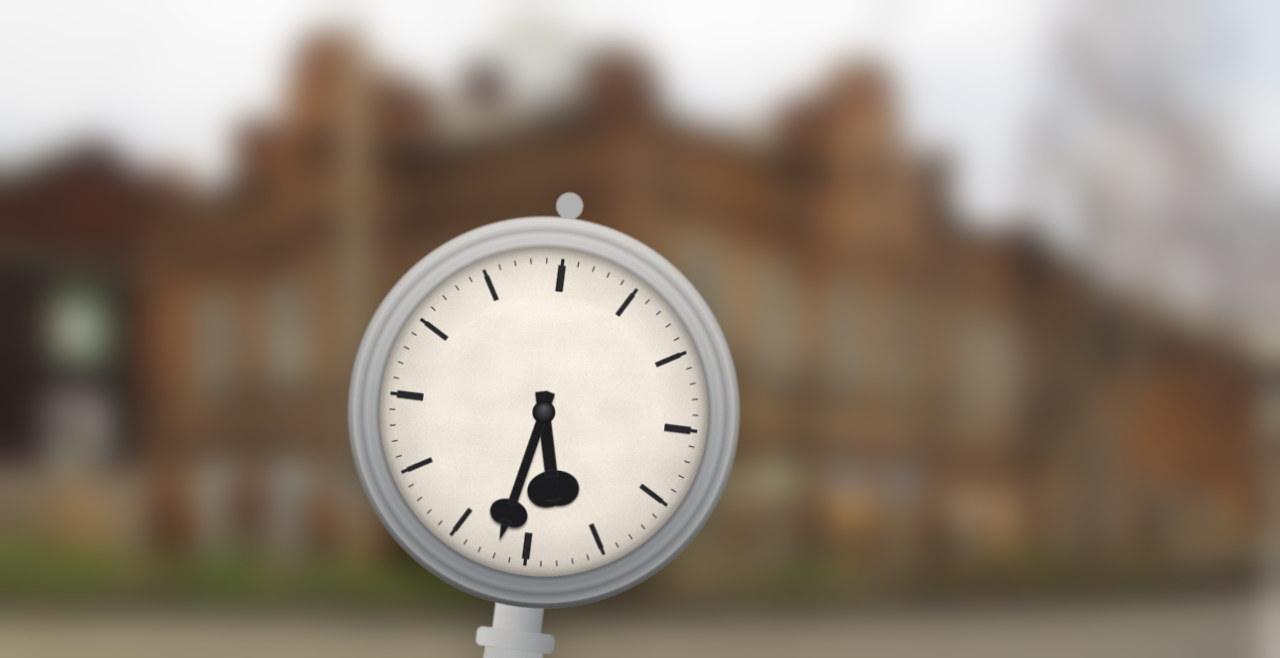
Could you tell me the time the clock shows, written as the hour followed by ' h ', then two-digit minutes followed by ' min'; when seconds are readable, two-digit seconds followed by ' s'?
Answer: 5 h 32 min
